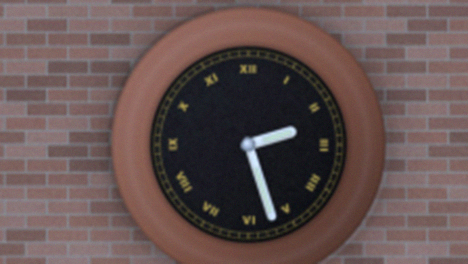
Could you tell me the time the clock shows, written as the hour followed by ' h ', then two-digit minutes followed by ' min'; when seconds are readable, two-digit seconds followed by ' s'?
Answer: 2 h 27 min
